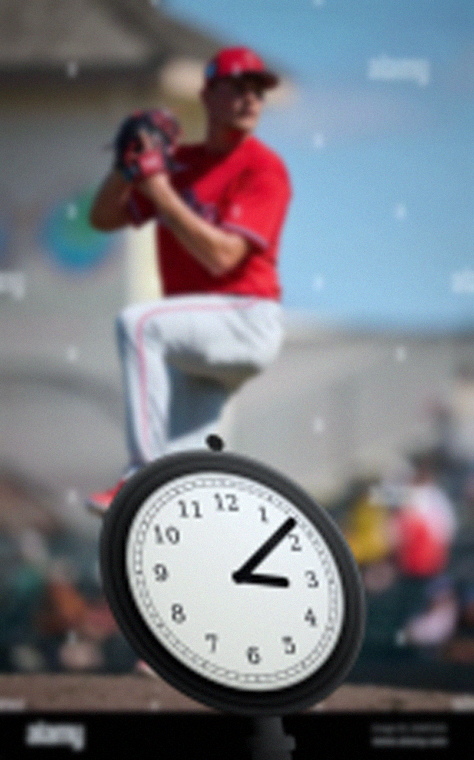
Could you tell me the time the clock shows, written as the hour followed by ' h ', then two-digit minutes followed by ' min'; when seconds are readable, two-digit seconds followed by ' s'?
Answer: 3 h 08 min
